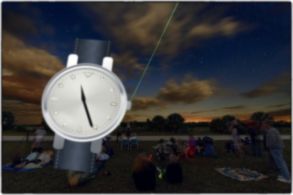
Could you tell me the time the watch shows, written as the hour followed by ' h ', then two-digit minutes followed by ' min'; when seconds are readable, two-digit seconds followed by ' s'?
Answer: 11 h 26 min
